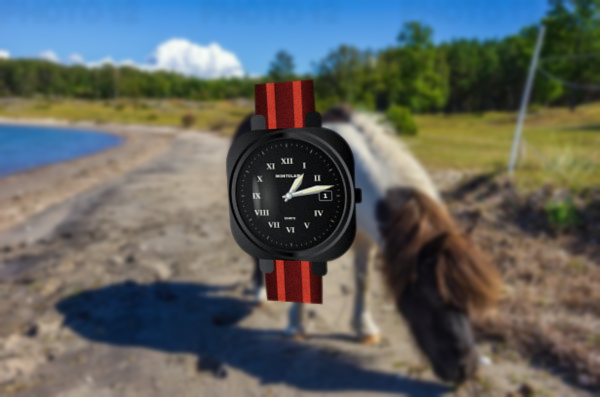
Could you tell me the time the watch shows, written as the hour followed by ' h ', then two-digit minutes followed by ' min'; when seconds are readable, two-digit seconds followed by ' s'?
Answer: 1 h 13 min
